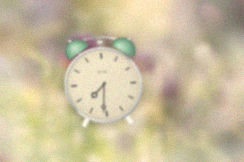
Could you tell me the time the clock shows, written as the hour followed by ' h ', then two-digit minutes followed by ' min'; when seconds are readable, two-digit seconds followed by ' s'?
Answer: 7 h 31 min
